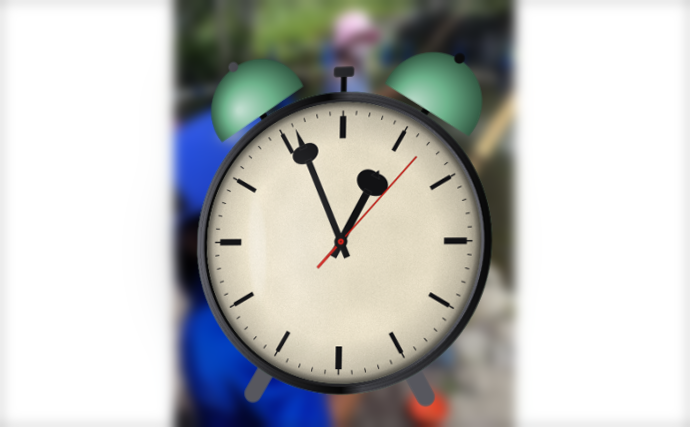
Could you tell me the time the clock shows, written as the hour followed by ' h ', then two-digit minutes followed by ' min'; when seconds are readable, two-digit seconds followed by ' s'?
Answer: 12 h 56 min 07 s
